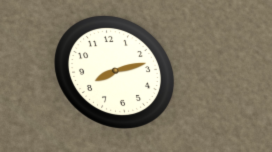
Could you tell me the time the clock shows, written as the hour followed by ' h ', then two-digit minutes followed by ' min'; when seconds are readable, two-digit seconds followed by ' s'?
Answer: 8 h 13 min
